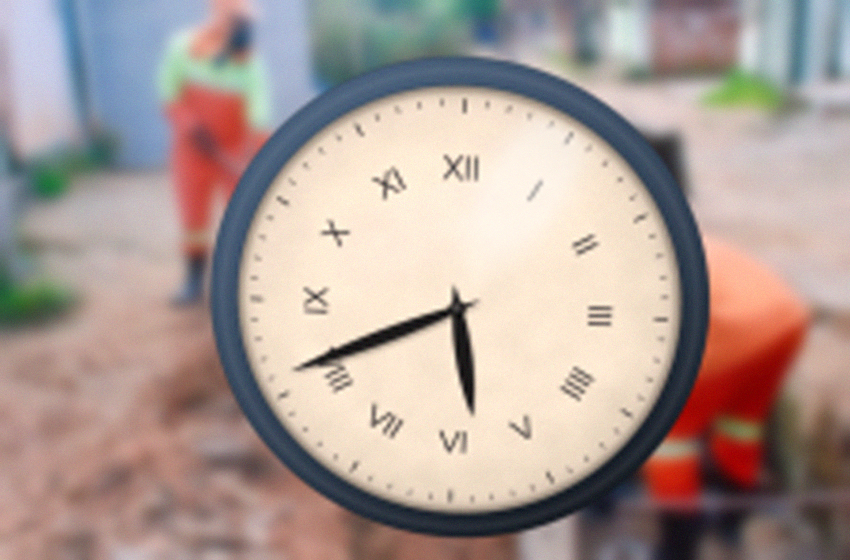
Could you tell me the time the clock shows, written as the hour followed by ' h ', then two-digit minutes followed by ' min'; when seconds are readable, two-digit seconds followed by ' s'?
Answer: 5 h 41 min
